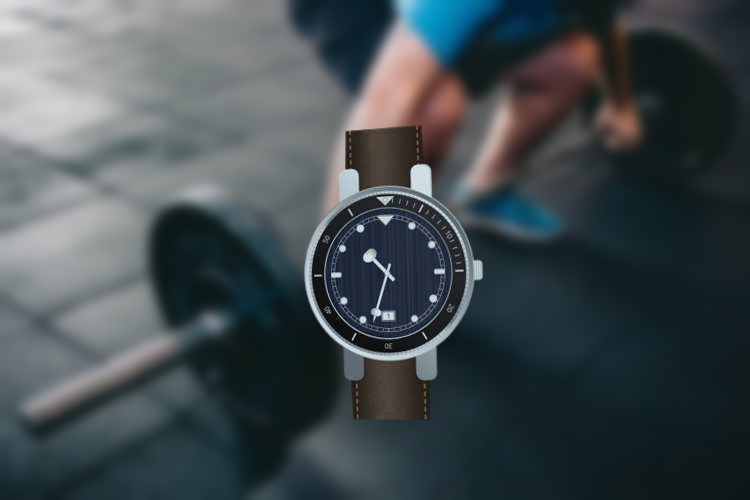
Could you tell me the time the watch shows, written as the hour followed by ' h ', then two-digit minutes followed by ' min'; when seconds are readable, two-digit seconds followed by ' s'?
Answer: 10 h 33 min
